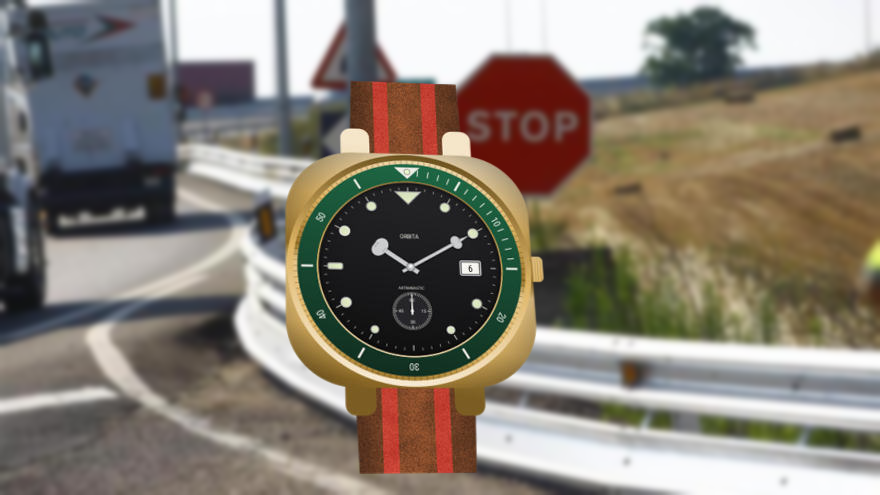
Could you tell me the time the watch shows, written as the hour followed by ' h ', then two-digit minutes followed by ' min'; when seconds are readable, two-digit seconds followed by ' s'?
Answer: 10 h 10 min
